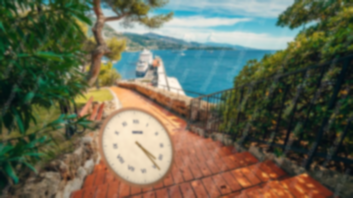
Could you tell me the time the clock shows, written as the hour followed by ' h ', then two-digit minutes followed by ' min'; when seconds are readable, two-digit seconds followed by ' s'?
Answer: 4 h 24 min
